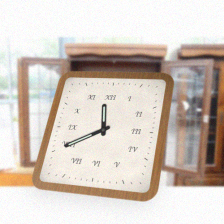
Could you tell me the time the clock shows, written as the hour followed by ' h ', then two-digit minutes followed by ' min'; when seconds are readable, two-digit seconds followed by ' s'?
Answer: 11 h 40 min
